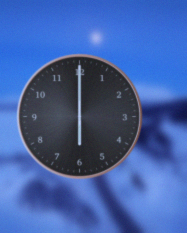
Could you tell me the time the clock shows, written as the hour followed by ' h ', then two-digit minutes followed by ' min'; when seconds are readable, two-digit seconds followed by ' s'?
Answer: 6 h 00 min
